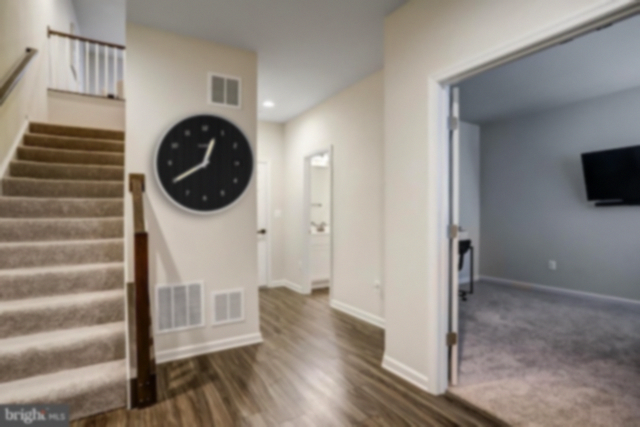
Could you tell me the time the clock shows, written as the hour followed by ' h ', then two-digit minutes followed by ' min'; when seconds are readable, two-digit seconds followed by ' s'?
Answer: 12 h 40 min
